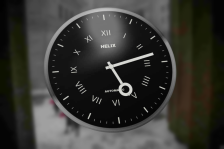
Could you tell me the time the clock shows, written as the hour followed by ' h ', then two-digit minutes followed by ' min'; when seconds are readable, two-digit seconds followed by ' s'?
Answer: 5 h 13 min
